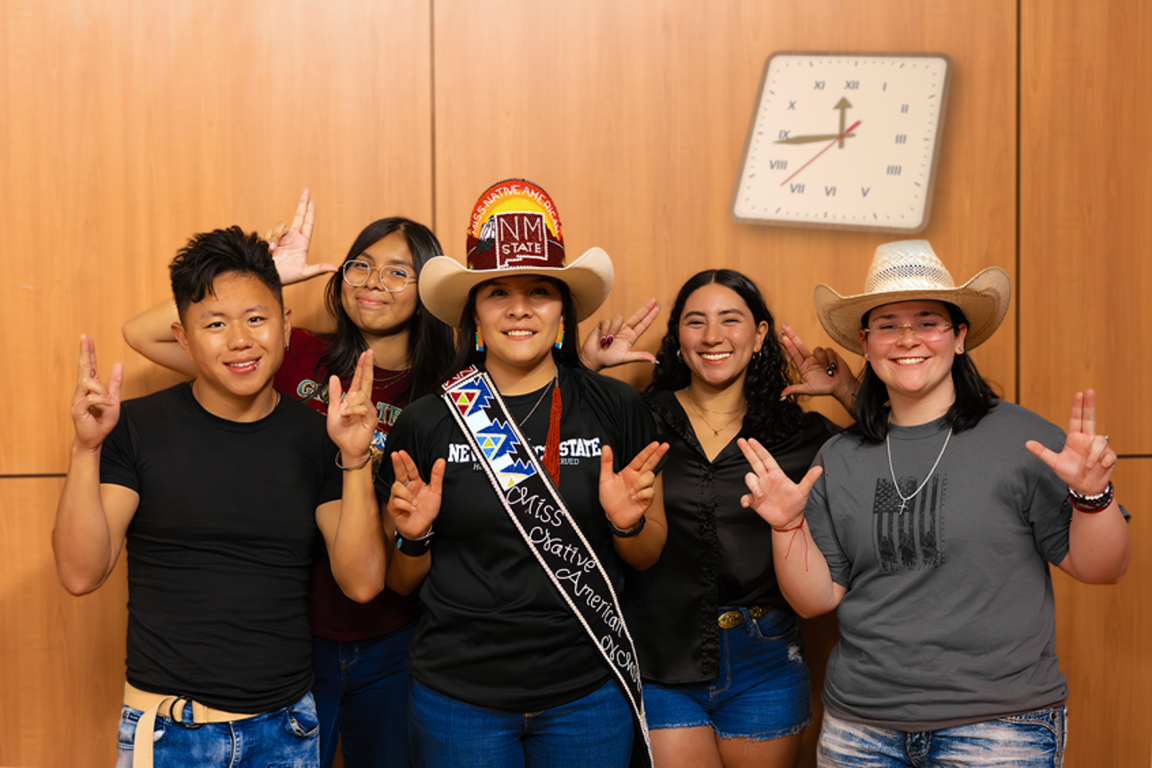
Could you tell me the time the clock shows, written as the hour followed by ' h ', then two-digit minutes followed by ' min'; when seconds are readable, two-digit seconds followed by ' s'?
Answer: 11 h 43 min 37 s
